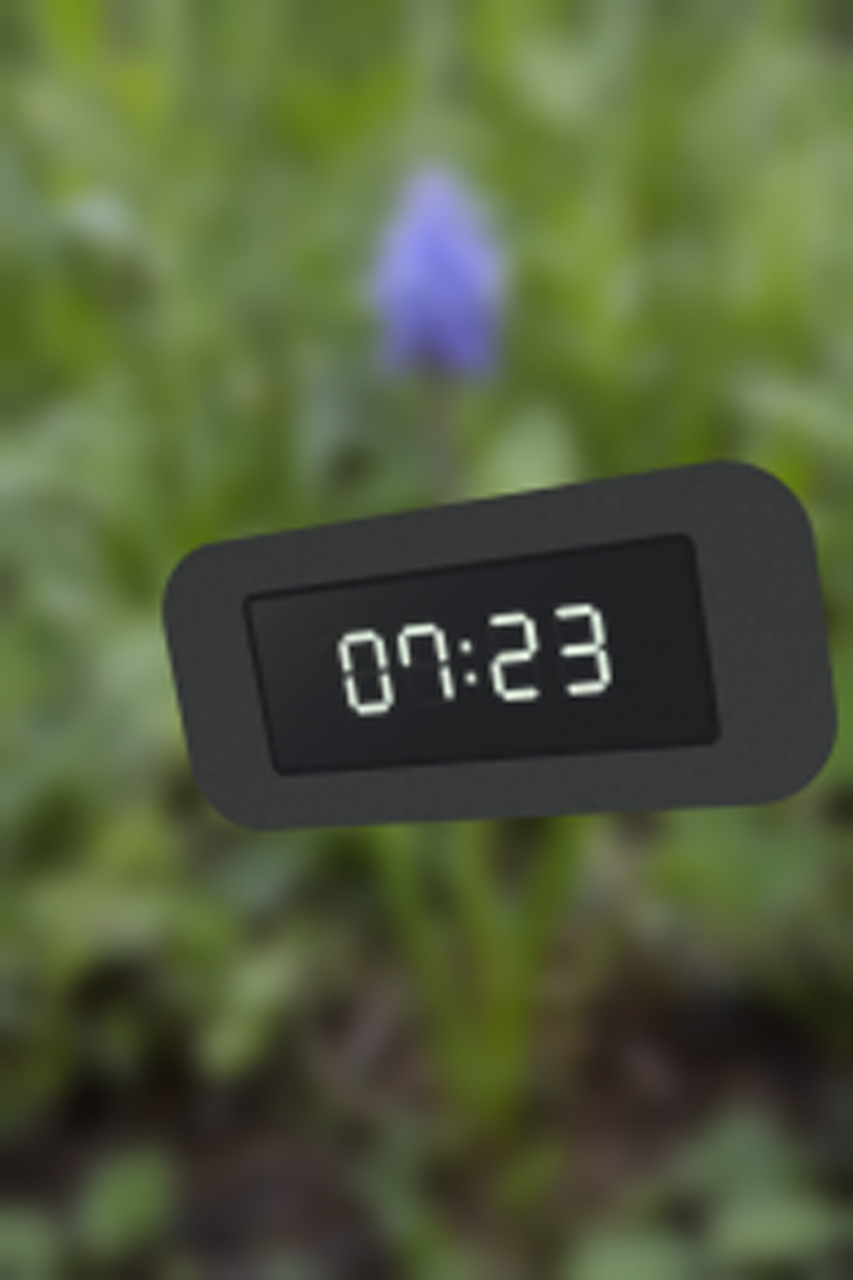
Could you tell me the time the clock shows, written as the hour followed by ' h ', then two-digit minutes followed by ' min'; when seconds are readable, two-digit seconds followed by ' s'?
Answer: 7 h 23 min
